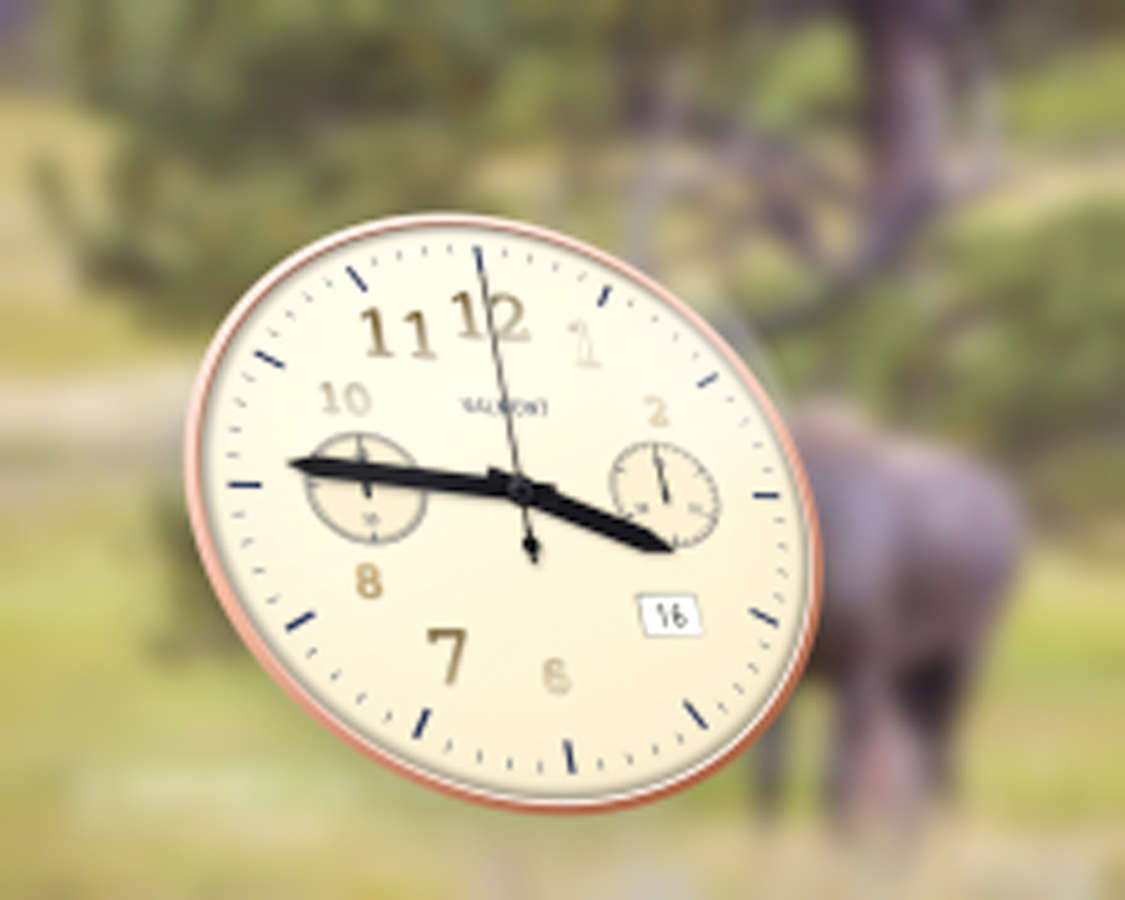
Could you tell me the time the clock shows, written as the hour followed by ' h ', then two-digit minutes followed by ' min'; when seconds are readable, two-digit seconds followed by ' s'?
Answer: 3 h 46 min
